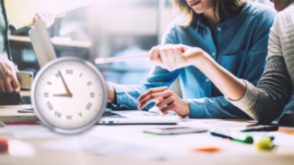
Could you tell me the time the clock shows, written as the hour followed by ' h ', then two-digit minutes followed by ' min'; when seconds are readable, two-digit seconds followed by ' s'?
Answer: 8 h 56 min
